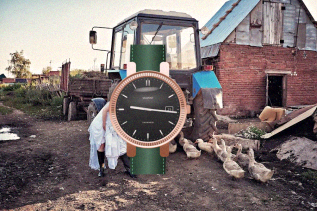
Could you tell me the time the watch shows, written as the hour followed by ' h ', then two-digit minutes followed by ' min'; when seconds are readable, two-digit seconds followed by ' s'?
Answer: 9 h 16 min
